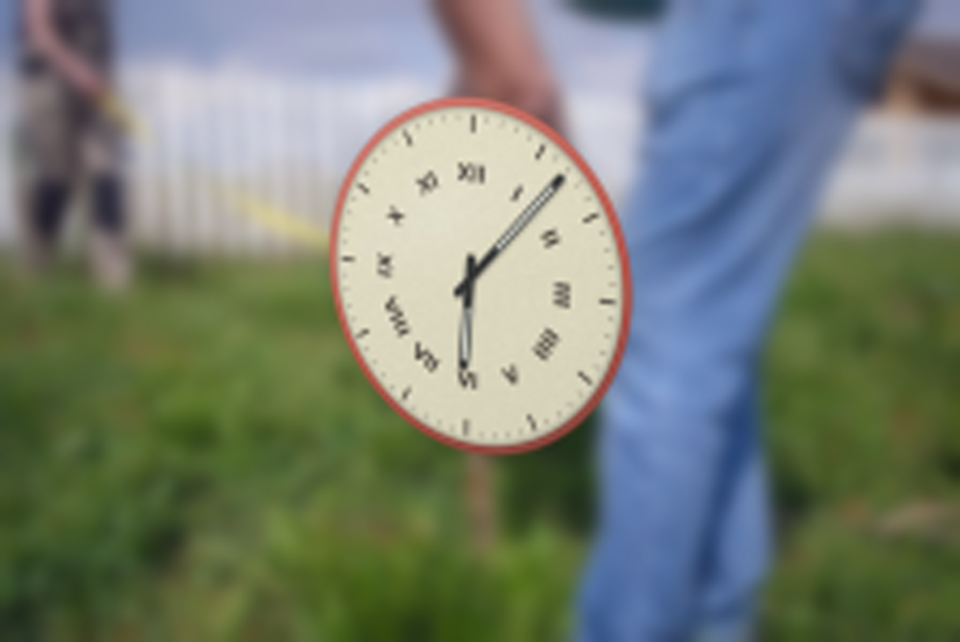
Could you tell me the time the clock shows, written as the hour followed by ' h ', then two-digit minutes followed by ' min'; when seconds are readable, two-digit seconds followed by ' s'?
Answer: 6 h 07 min
